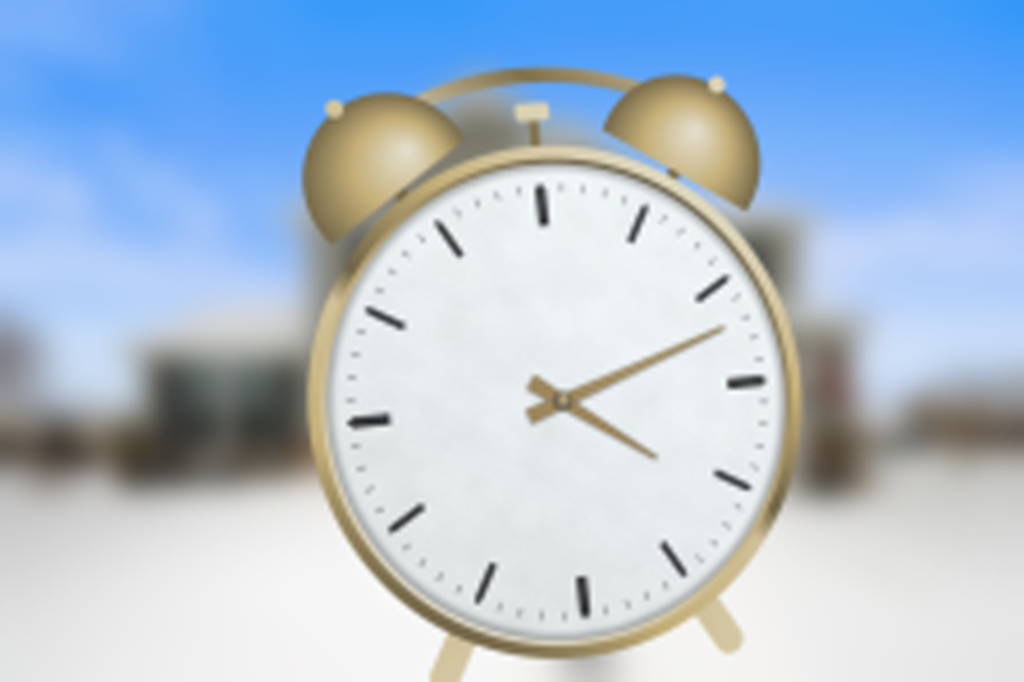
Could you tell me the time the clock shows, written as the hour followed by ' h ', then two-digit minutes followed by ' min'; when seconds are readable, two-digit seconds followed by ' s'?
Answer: 4 h 12 min
